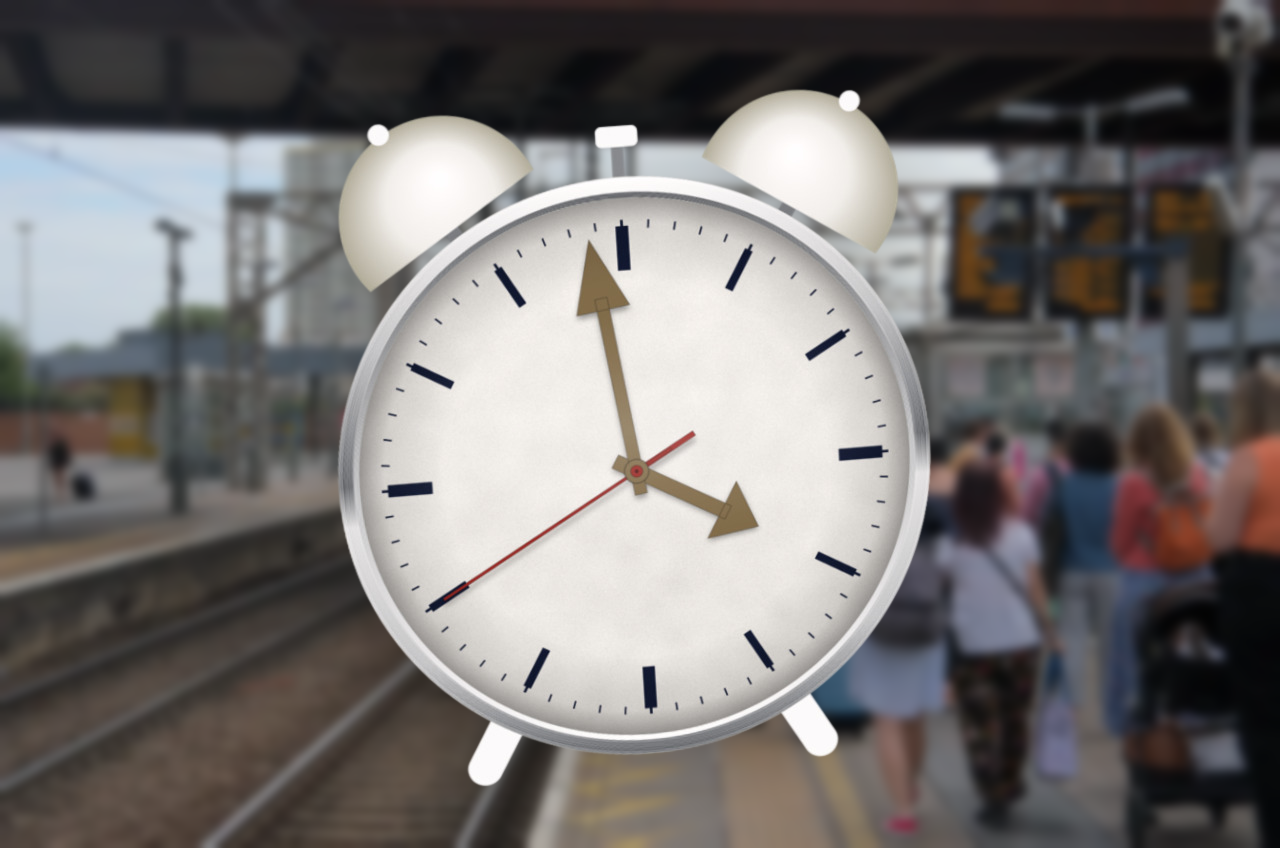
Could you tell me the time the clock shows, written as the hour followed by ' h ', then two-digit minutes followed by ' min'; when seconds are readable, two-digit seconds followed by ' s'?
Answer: 3 h 58 min 40 s
